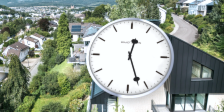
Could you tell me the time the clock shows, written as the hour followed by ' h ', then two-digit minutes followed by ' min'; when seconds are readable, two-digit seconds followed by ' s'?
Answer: 12 h 27 min
